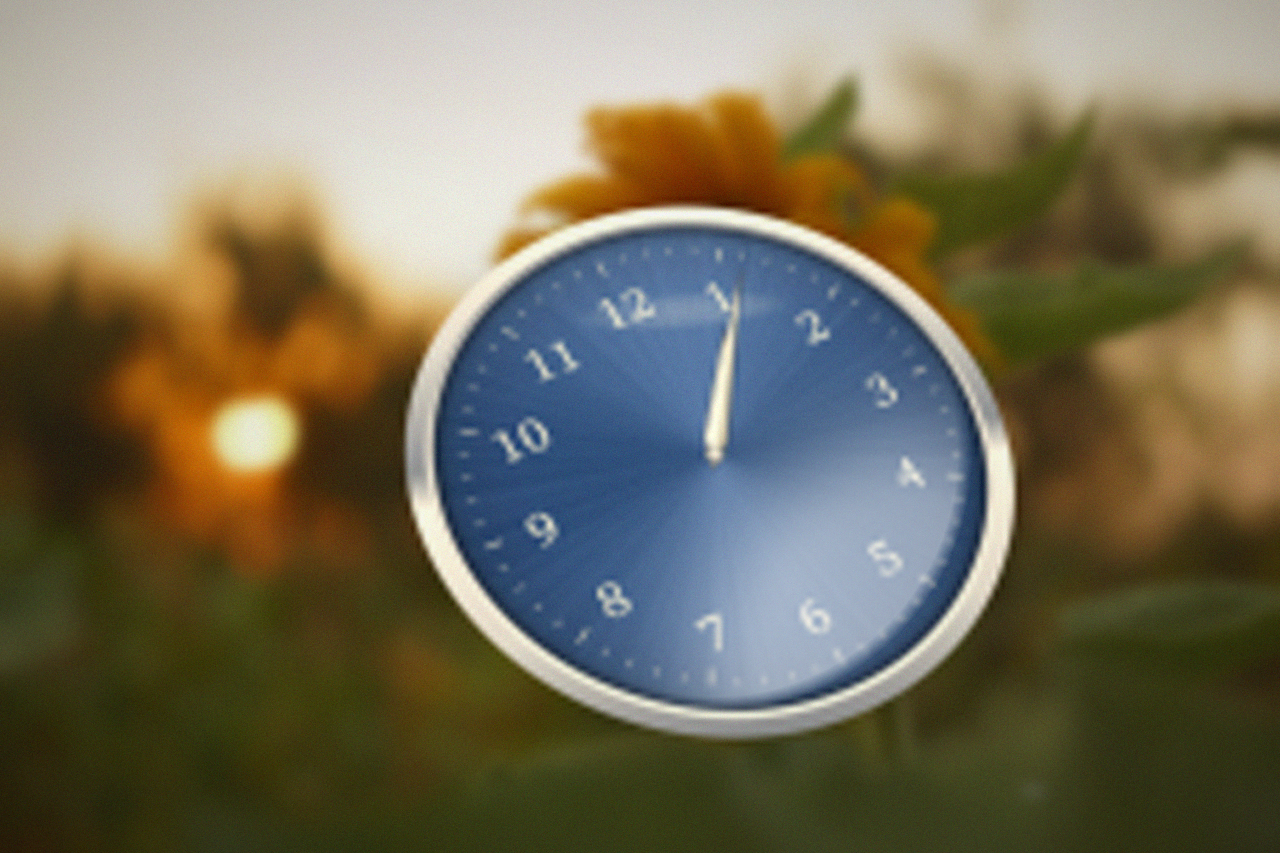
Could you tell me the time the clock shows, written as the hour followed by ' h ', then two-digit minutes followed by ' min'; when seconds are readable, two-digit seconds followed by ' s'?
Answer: 1 h 06 min
